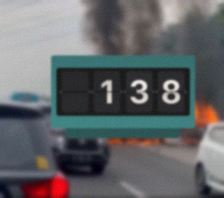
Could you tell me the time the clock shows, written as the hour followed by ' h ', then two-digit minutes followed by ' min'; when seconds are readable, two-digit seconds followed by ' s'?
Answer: 1 h 38 min
